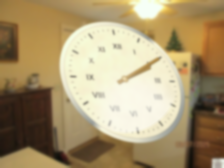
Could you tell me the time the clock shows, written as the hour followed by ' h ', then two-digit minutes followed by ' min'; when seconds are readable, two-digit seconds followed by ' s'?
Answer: 2 h 10 min
